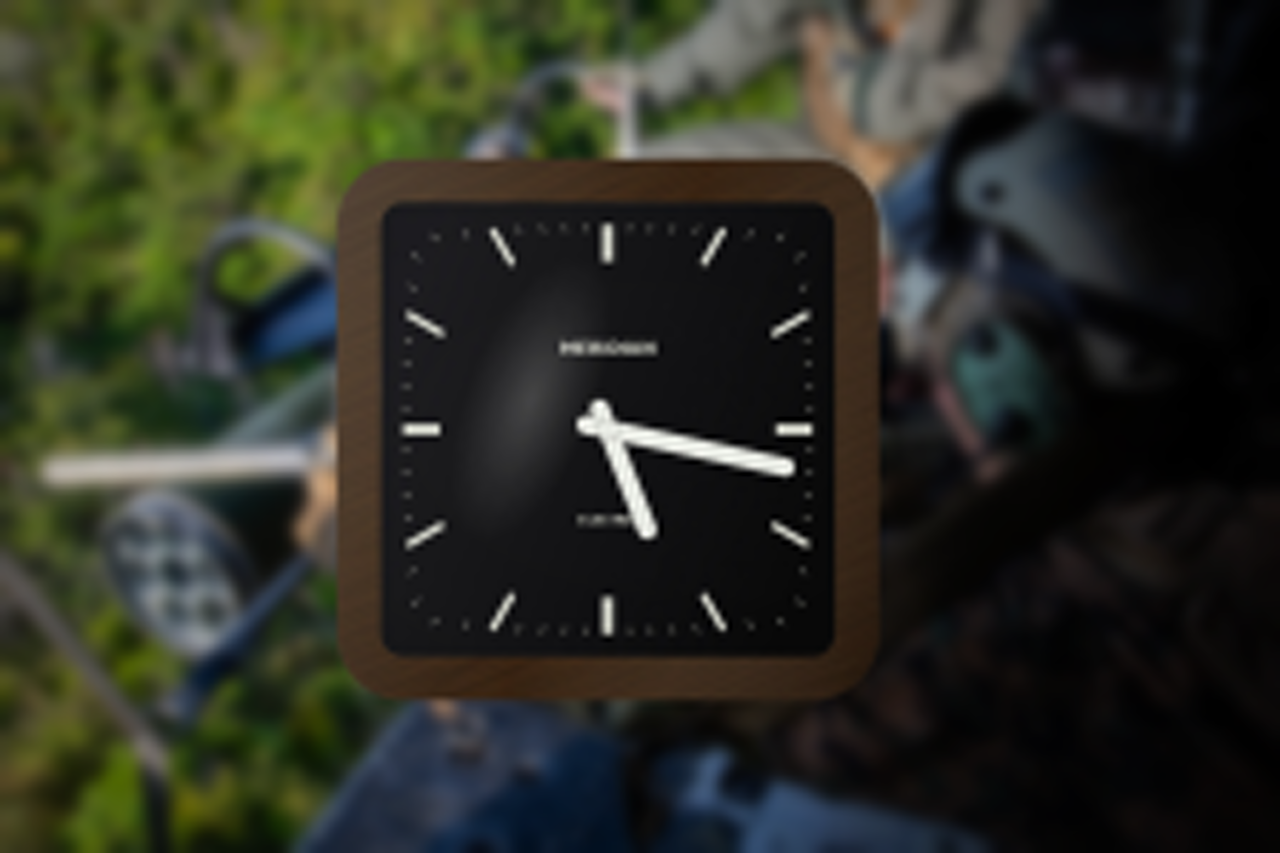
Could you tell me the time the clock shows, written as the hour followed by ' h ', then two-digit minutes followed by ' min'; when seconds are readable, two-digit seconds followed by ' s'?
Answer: 5 h 17 min
